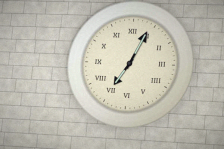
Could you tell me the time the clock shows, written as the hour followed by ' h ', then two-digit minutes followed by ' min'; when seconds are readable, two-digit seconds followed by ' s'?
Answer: 7 h 04 min
